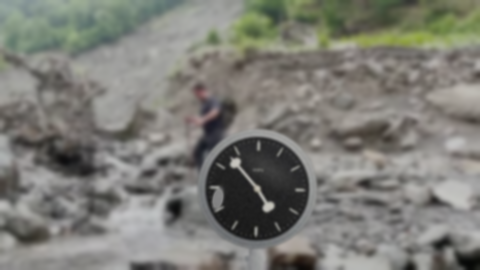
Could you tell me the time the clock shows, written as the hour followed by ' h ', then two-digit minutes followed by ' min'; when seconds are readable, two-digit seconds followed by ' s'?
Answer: 4 h 53 min
